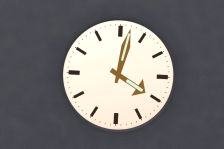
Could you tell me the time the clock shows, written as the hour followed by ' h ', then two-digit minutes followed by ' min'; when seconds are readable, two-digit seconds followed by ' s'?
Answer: 4 h 02 min
